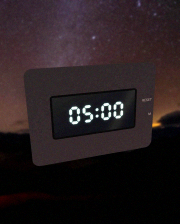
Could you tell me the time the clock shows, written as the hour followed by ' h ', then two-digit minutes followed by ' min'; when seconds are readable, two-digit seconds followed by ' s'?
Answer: 5 h 00 min
